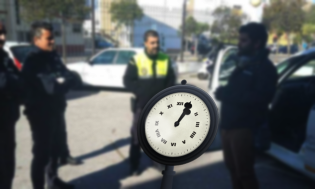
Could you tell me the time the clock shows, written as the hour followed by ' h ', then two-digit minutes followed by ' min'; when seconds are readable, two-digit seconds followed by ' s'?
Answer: 1 h 04 min
